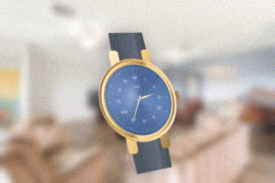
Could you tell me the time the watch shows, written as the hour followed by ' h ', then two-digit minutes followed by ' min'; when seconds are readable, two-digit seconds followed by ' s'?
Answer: 2 h 35 min
